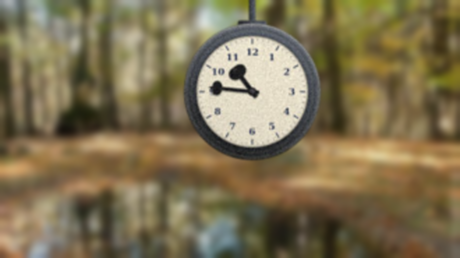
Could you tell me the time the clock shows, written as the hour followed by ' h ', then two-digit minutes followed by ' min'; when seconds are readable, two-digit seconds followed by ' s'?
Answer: 10 h 46 min
